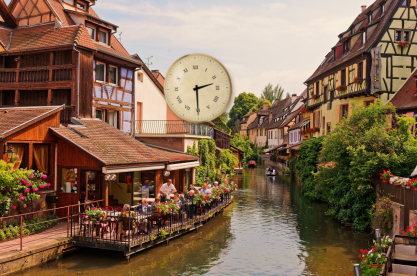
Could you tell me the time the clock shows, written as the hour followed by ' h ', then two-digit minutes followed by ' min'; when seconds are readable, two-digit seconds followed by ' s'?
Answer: 2 h 30 min
